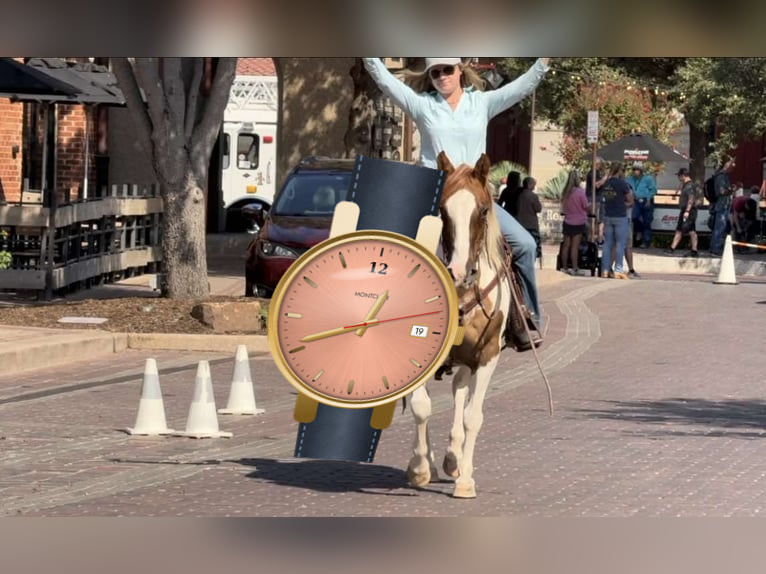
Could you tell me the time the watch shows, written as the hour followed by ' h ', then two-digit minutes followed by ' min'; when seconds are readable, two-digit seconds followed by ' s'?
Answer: 12 h 41 min 12 s
